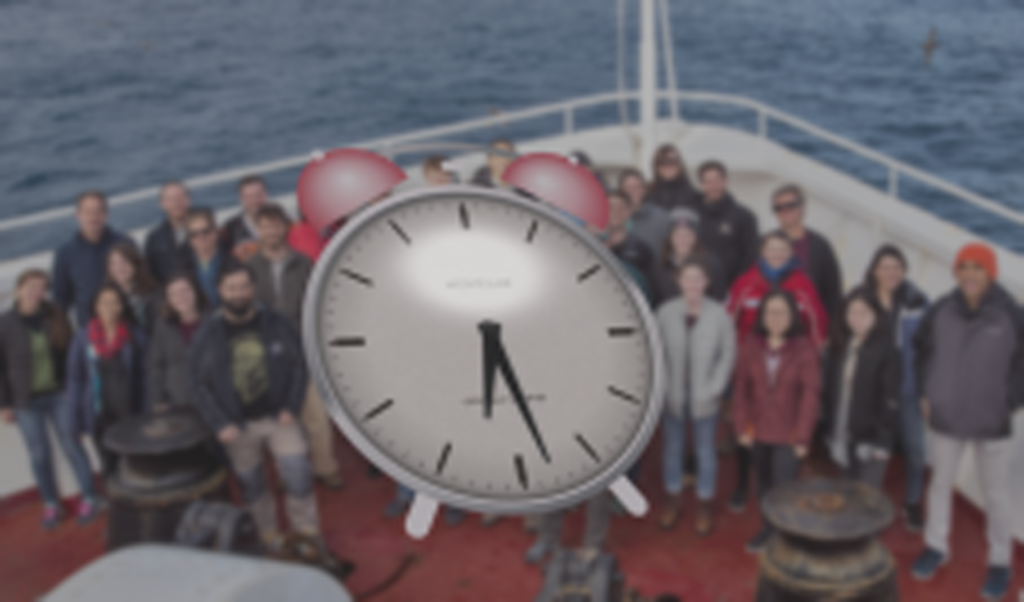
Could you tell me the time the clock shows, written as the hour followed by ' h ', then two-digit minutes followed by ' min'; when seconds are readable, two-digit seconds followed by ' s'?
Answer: 6 h 28 min
